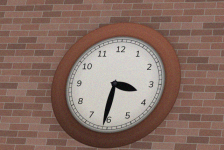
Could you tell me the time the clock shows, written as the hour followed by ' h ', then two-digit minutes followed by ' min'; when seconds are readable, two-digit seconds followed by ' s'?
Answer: 3 h 31 min
